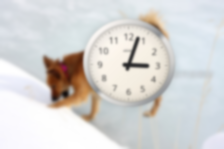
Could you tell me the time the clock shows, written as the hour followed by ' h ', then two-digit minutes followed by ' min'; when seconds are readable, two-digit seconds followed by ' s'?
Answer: 3 h 03 min
